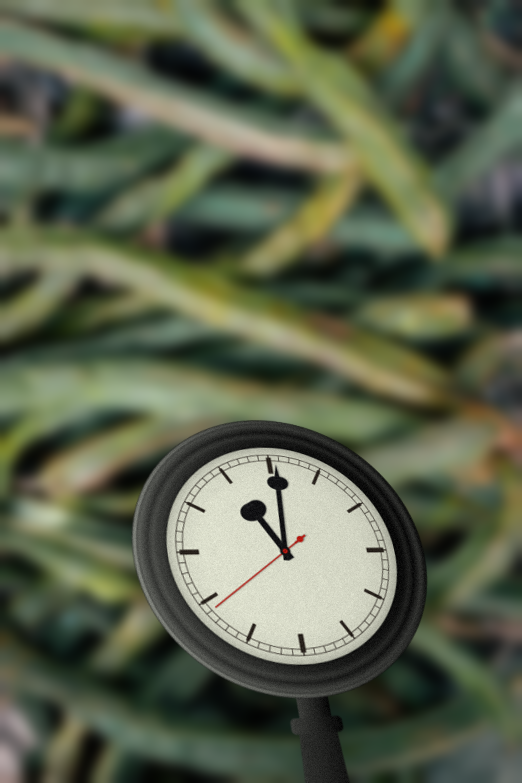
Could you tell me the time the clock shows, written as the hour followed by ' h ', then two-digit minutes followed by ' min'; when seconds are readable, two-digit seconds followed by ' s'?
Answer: 11 h 00 min 39 s
